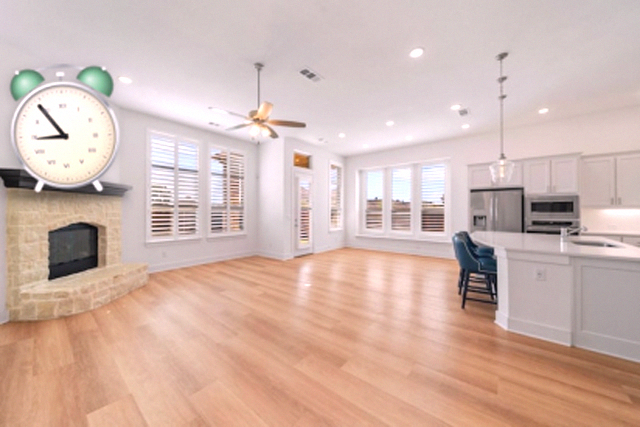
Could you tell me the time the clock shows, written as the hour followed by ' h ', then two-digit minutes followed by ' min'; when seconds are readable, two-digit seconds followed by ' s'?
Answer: 8 h 54 min
